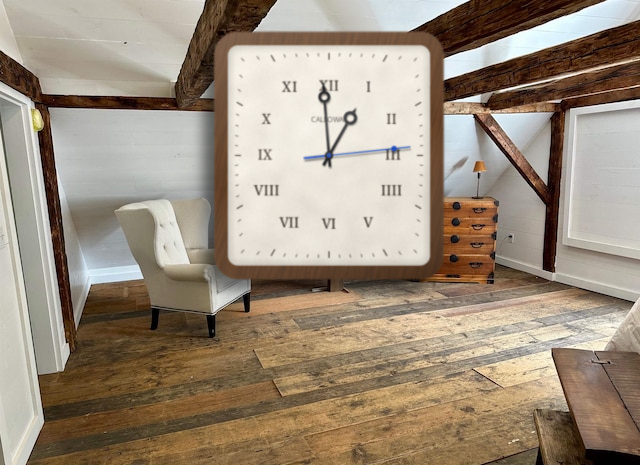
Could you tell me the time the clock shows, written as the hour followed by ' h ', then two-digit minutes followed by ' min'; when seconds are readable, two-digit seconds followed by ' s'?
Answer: 12 h 59 min 14 s
